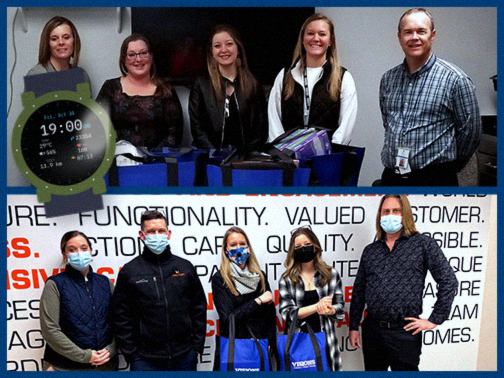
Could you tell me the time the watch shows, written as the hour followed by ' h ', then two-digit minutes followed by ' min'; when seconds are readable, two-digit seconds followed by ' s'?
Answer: 19 h 00 min
